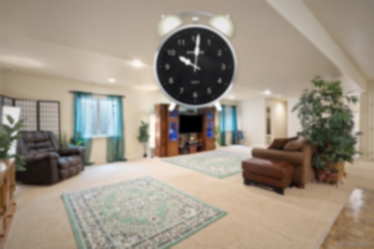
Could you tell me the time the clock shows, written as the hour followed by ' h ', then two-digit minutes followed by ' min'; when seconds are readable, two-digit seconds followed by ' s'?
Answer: 10 h 01 min
